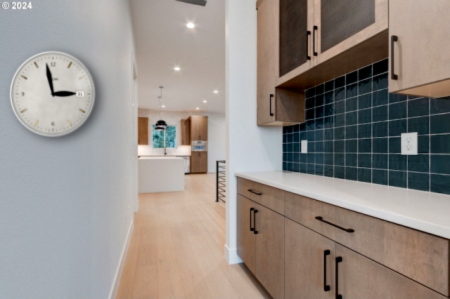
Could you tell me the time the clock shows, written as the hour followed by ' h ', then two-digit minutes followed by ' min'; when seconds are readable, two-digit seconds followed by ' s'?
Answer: 2 h 58 min
